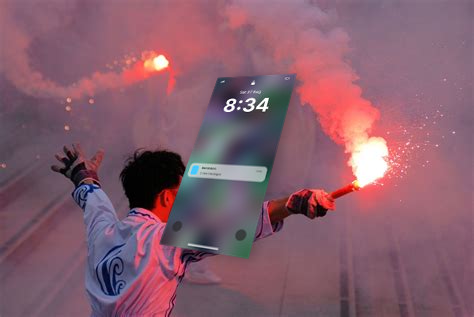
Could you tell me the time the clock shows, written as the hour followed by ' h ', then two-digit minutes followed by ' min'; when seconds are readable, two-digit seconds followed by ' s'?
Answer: 8 h 34 min
